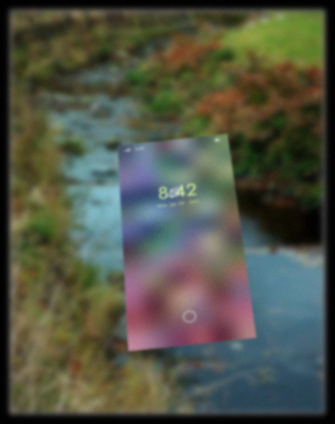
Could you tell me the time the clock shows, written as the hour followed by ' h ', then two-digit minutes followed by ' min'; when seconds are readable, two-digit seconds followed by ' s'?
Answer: 8 h 42 min
